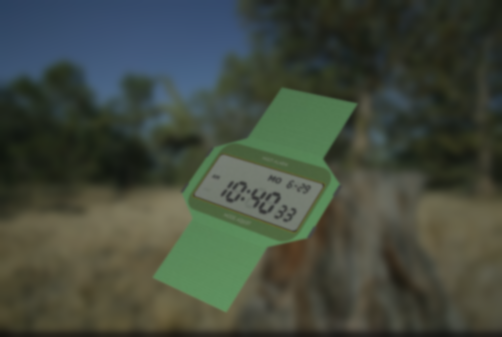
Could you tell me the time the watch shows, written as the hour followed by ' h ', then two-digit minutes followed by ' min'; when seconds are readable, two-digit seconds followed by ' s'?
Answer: 10 h 40 min 33 s
